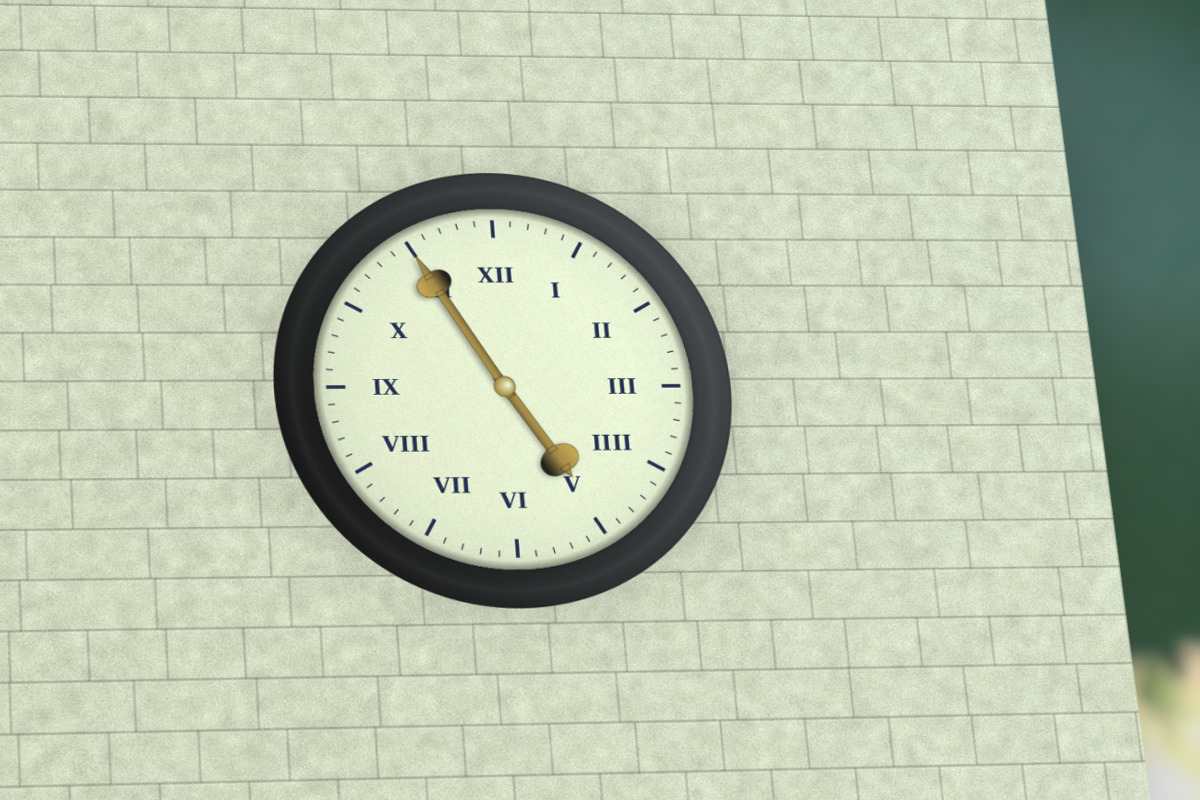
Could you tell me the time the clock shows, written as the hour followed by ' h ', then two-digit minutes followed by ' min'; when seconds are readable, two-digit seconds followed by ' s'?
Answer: 4 h 55 min
